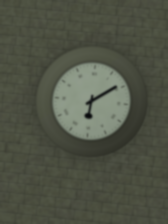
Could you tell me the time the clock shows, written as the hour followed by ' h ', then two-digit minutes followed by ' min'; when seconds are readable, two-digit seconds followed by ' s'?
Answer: 6 h 09 min
